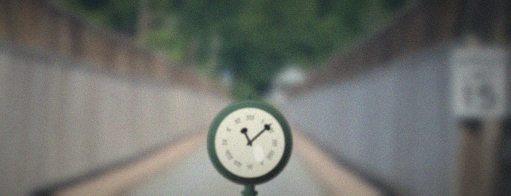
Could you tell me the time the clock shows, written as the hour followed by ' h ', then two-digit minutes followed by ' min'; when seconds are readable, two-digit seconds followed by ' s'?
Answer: 11 h 08 min
